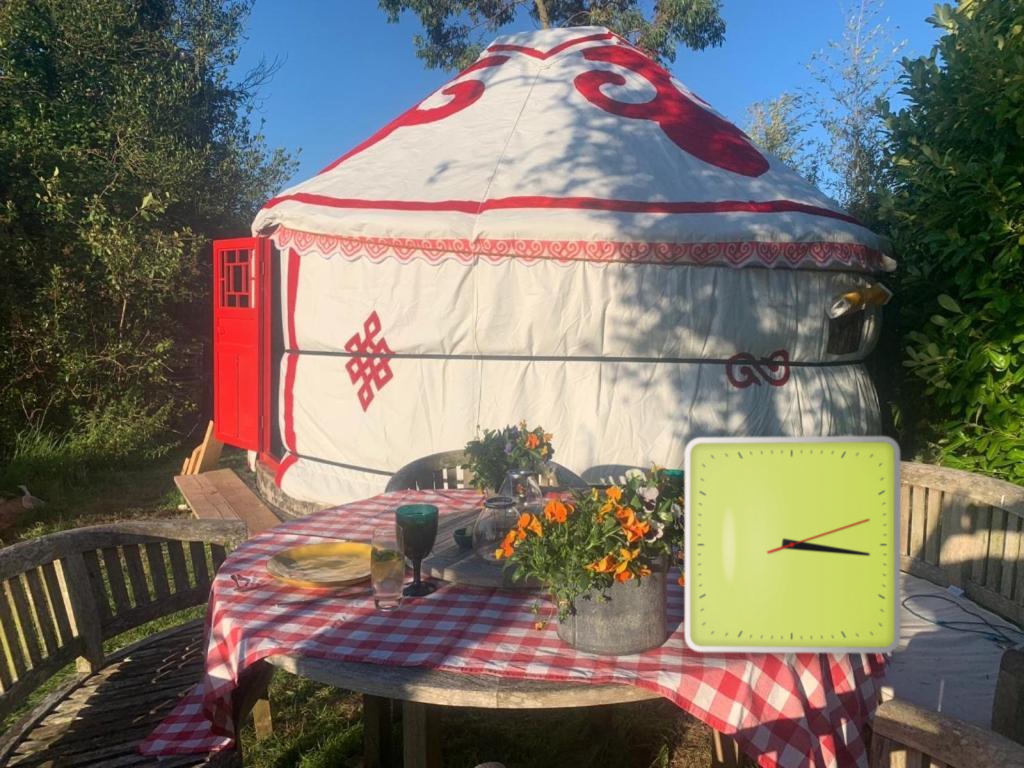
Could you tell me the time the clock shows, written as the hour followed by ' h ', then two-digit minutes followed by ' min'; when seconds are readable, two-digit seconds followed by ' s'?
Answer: 3 h 16 min 12 s
